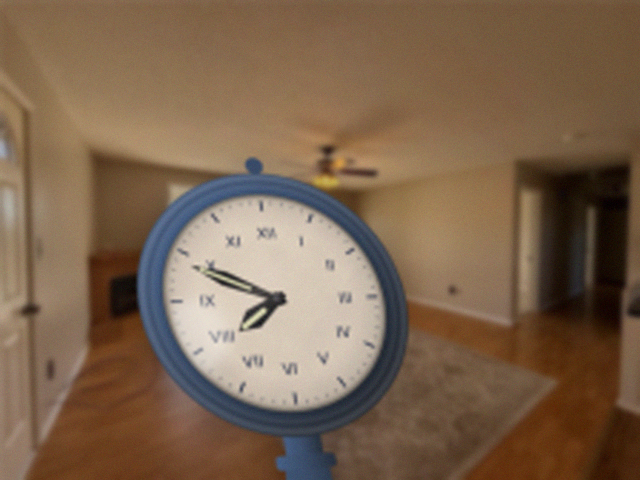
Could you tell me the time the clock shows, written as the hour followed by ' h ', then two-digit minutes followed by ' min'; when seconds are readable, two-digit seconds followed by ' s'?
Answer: 7 h 49 min
